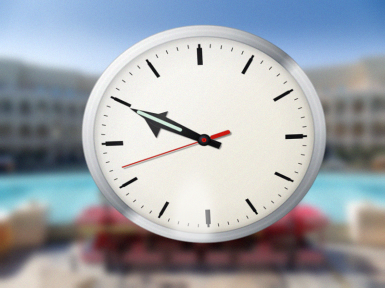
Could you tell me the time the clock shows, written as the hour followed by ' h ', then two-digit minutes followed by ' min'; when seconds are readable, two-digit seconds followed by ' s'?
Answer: 9 h 49 min 42 s
